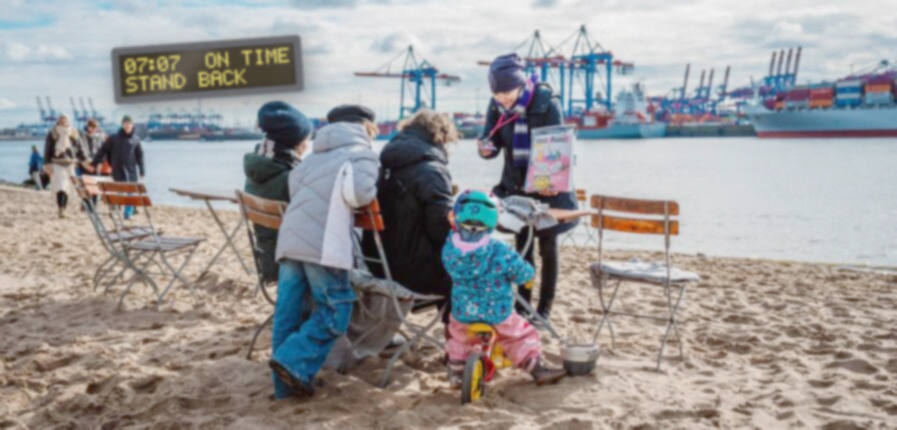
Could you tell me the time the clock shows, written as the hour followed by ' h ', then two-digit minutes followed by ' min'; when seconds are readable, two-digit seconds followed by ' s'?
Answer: 7 h 07 min
